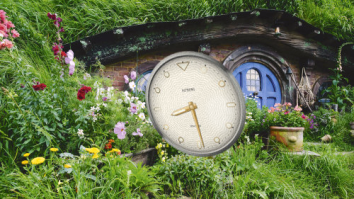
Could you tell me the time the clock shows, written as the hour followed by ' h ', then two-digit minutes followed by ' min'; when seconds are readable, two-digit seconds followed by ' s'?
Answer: 8 h 29 min
